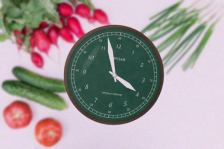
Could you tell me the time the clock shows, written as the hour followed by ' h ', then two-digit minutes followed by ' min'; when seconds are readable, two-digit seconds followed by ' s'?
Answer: 3 h 57 min
